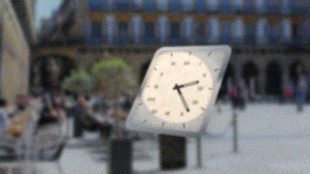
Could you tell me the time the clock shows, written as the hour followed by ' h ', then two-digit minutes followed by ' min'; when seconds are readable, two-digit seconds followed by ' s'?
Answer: 2 h 23 min
